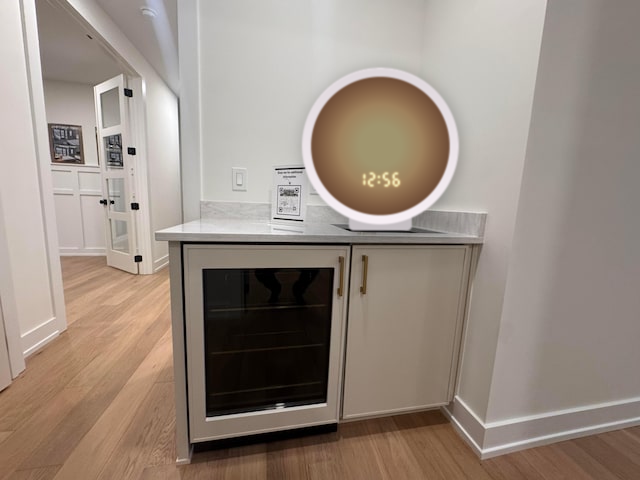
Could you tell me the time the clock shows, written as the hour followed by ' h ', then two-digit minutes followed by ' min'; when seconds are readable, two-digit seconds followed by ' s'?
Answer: 12 h 56 min
